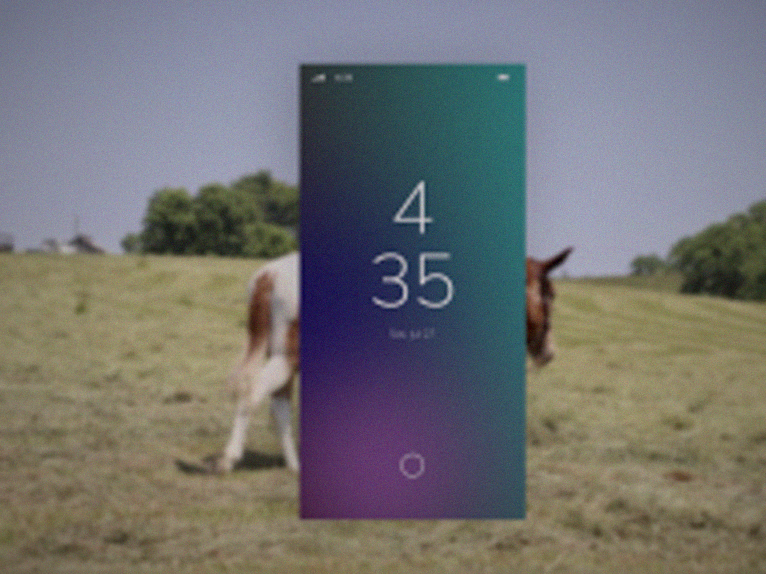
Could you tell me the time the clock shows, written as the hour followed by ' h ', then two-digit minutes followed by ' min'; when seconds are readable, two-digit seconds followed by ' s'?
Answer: 4 h 35 min
